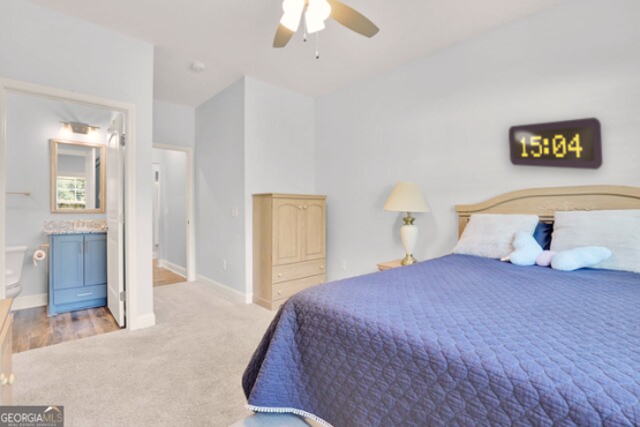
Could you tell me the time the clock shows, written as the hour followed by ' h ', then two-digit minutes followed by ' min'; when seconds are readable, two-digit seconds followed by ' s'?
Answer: 15 h 04 min
